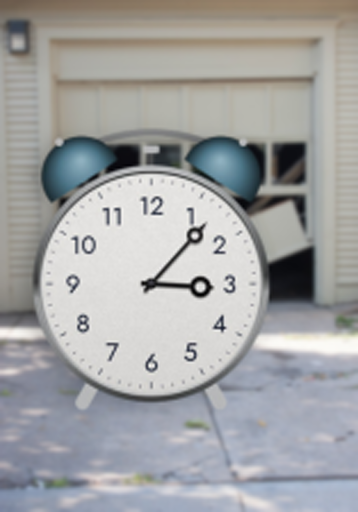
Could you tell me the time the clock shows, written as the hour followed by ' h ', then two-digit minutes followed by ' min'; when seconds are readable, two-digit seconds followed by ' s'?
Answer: 3 h 07 min
